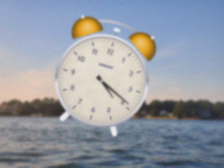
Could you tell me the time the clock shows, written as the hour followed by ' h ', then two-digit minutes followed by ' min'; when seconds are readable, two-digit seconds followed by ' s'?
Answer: 4 h 19 min
